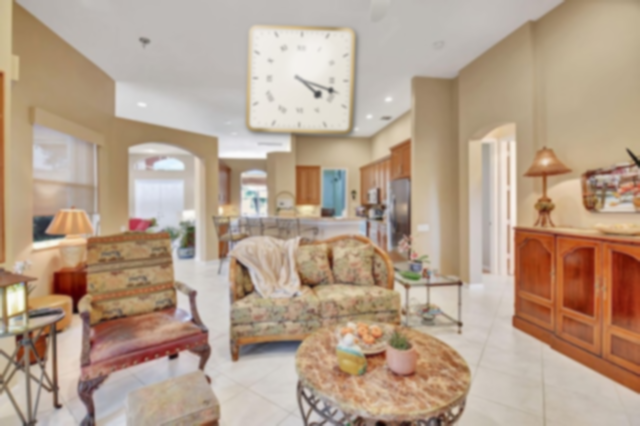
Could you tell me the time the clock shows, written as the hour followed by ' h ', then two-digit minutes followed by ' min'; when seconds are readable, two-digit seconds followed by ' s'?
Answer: 4 h 18 min
